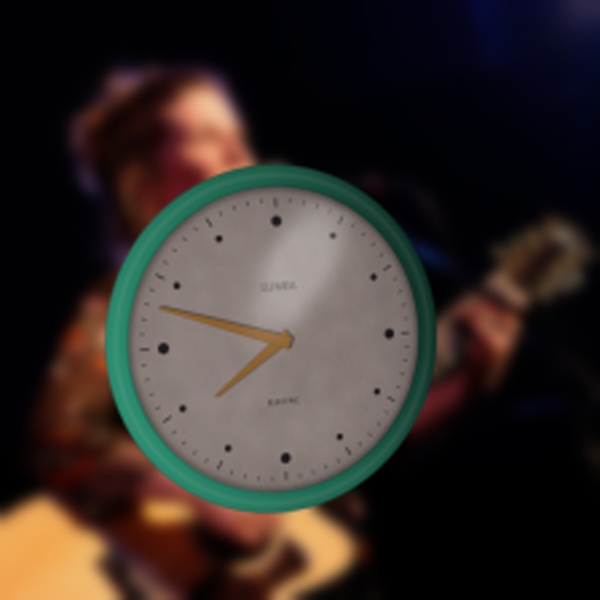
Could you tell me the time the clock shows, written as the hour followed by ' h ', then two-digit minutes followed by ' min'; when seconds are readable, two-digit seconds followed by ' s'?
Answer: 7 h 48 min
